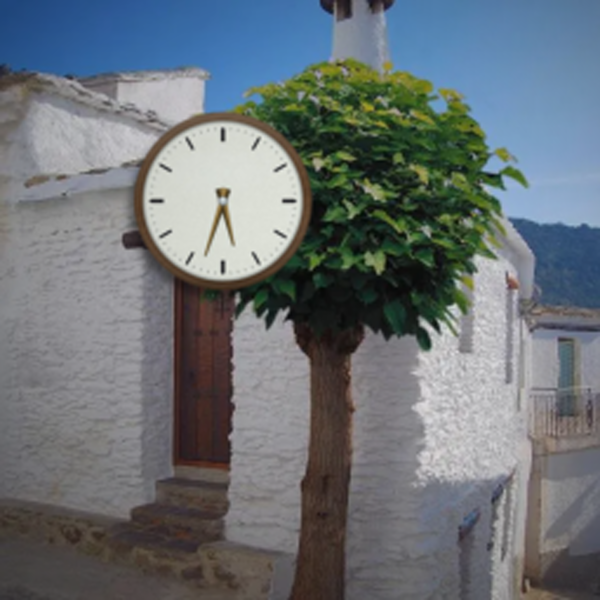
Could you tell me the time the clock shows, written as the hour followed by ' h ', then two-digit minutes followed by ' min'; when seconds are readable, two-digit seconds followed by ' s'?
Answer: 5 h 33 min
